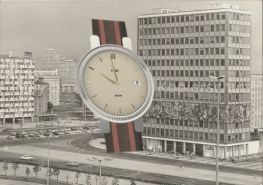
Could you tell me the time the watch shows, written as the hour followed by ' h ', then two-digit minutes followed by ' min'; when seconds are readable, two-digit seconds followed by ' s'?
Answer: 9 h 59 min
